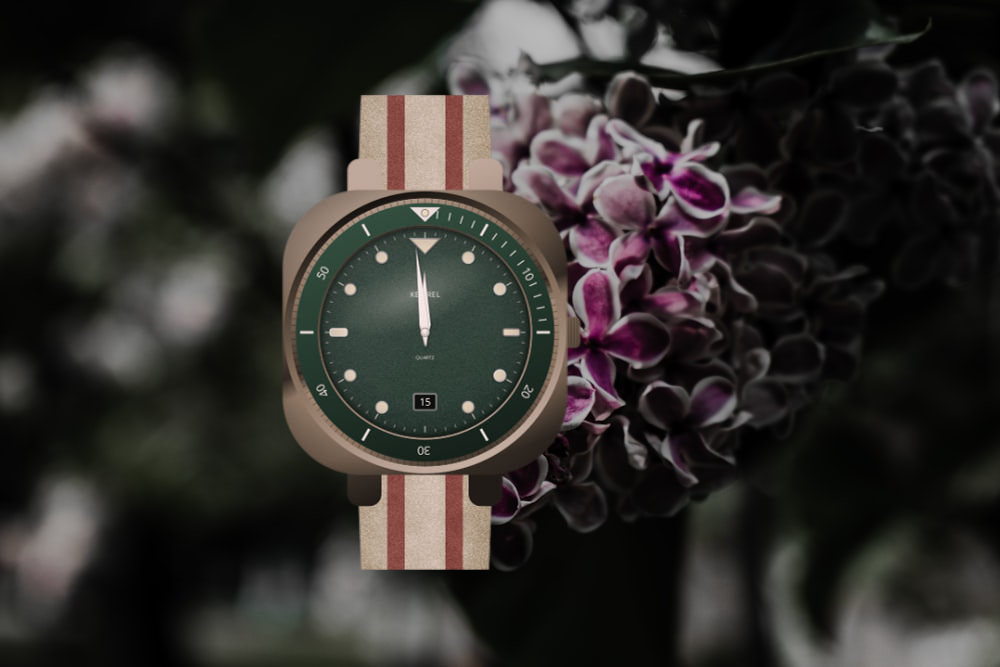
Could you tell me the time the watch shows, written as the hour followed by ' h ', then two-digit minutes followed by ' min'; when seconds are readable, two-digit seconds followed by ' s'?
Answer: 11 h 59 min
